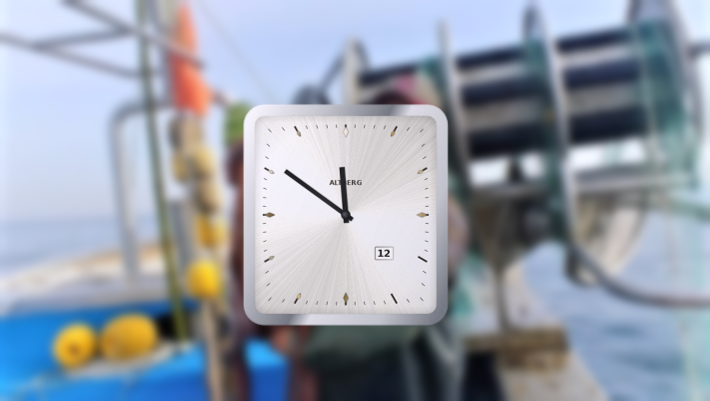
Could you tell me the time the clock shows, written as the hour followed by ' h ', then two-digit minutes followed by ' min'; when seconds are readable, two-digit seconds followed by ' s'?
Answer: 11 h 51 min
